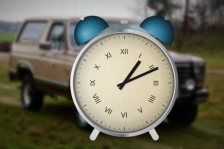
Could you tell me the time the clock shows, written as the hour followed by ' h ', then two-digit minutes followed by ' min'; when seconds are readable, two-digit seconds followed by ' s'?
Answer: 1 h 11 min
